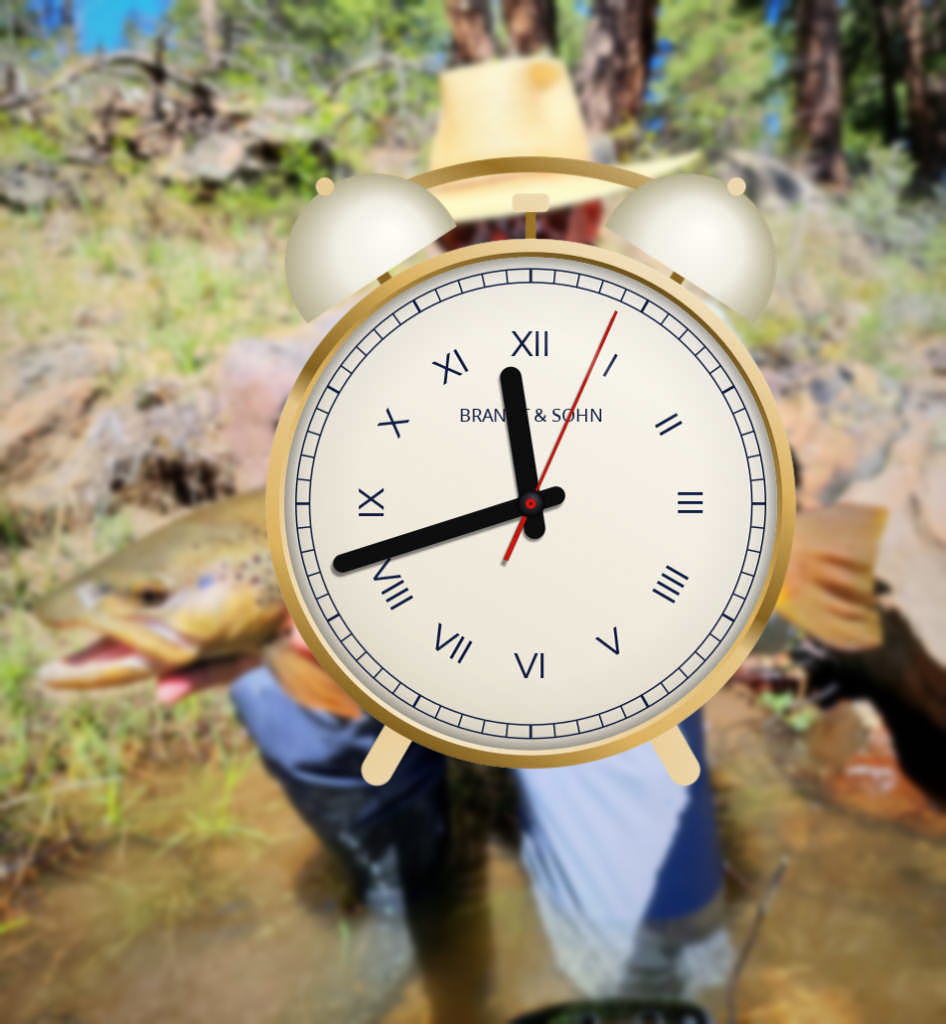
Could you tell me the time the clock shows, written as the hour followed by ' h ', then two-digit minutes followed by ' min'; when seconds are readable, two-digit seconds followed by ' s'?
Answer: 11 h 42 min 04 s
